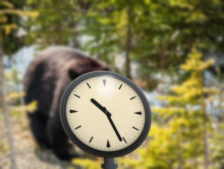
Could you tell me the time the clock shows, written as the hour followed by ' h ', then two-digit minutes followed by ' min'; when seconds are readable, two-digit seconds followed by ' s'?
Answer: 10 h 26 min
